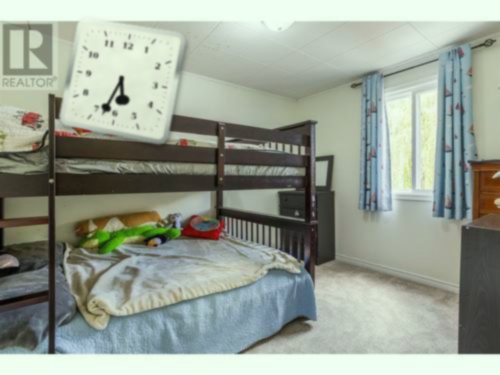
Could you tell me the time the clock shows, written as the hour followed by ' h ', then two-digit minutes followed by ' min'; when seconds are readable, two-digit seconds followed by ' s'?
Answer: 5 h 33 min
